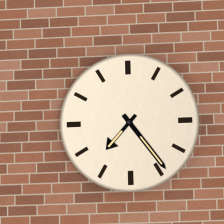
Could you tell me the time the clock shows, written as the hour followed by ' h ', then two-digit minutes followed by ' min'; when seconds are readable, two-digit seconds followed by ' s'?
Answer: 7 h 24 min
